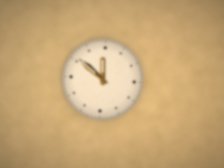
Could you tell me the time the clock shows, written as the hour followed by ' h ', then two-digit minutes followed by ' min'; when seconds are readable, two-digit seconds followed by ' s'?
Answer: 11 h 51 min
